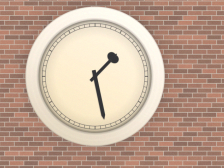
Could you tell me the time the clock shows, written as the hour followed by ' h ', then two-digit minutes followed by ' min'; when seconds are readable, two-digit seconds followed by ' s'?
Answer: 1 h 28 min
